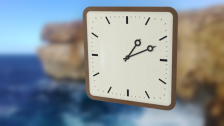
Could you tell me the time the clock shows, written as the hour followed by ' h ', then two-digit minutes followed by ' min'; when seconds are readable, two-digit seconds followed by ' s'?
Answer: 1 h 11 min
